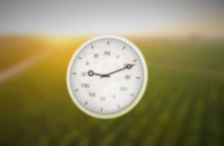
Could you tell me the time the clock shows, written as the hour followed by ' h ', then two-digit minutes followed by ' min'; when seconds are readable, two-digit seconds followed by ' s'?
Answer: 9 h 11 min
